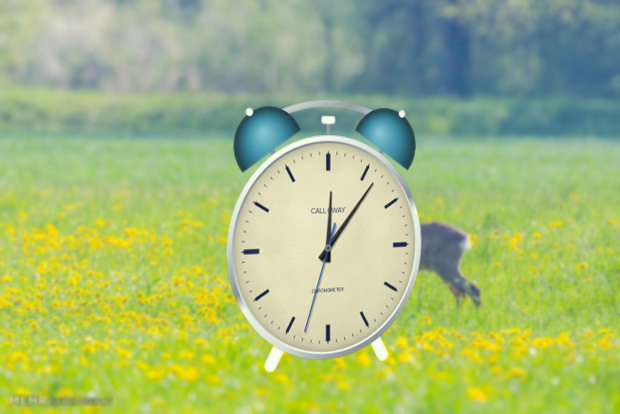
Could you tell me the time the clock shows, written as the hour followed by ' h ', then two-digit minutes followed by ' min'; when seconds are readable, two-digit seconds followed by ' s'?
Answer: 12 h 06 min 33 s
